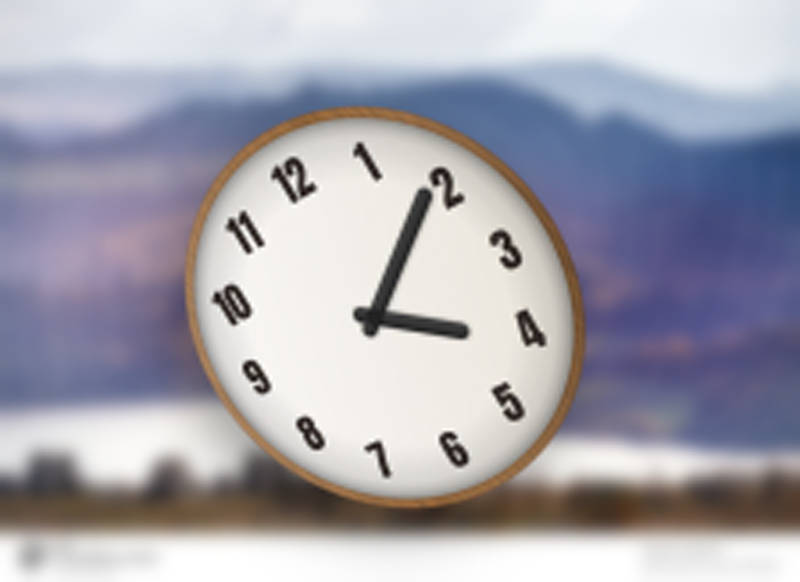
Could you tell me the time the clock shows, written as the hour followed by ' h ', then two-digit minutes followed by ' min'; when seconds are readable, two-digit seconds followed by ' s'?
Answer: 4 h 09 min
